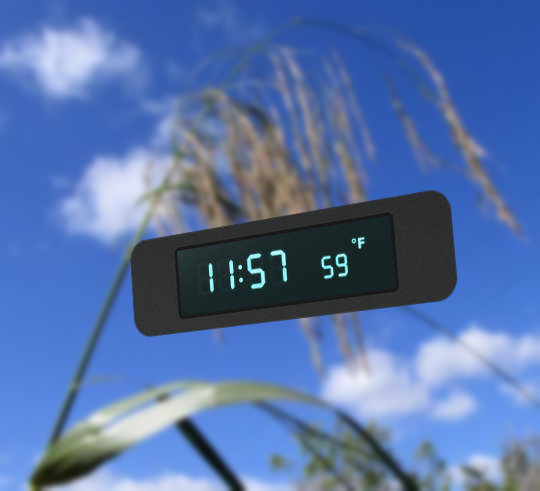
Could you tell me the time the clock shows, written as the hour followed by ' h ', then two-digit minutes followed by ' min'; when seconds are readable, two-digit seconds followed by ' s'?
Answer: 11 h 57 min
